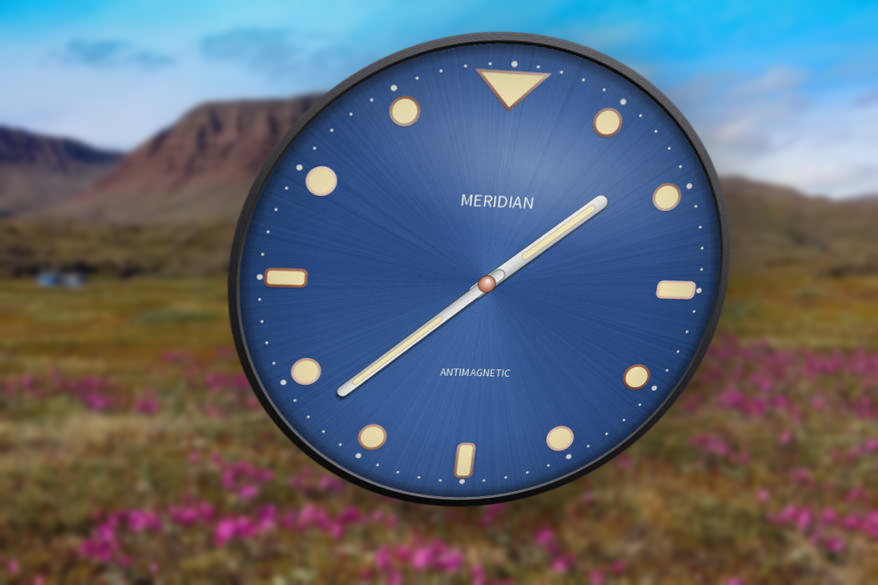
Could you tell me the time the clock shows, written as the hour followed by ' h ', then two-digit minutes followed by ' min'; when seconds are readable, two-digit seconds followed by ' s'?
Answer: 1 h 38 min
